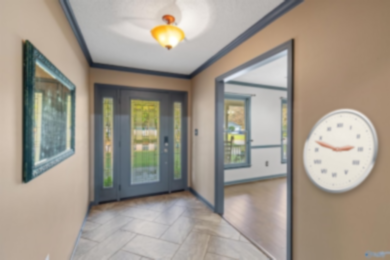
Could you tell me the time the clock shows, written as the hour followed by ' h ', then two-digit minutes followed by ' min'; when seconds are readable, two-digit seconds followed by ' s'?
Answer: 2 h 48 min
